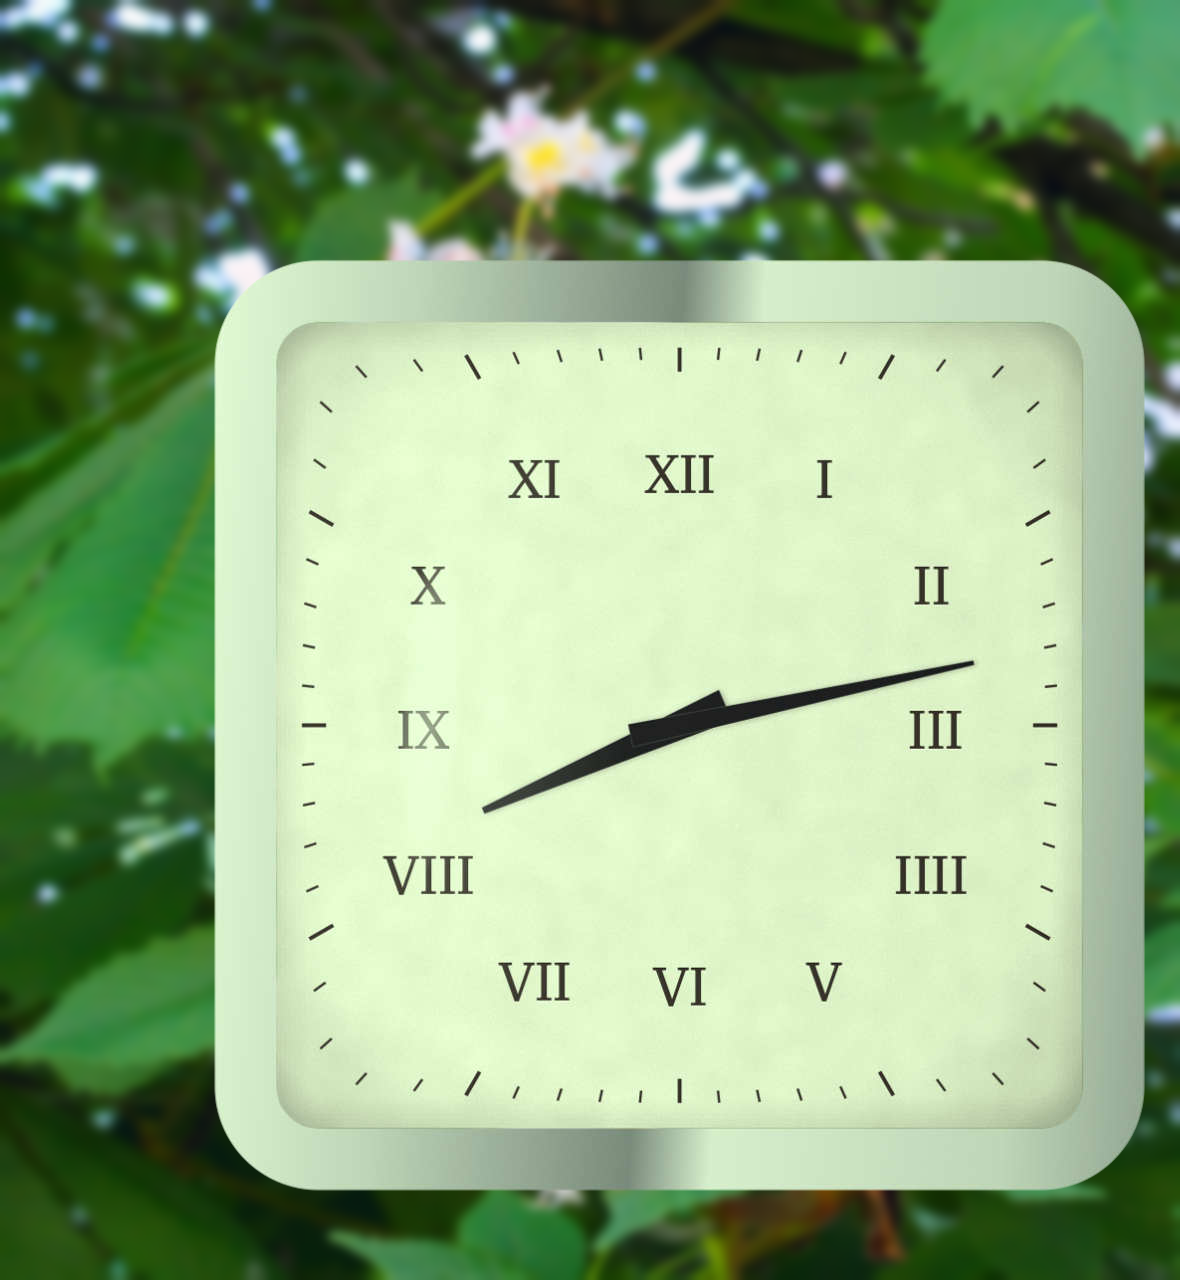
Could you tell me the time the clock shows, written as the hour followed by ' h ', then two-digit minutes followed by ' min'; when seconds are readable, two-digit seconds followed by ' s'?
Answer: 8 h 13 min
